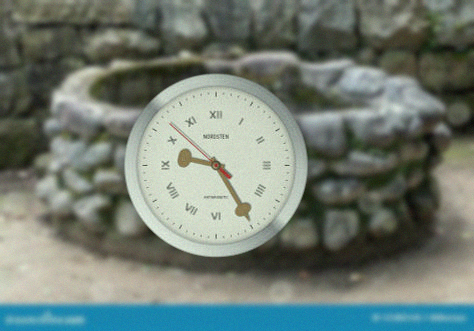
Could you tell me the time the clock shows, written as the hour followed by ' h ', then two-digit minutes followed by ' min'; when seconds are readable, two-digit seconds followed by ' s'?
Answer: 9 h 24 min 52 s
